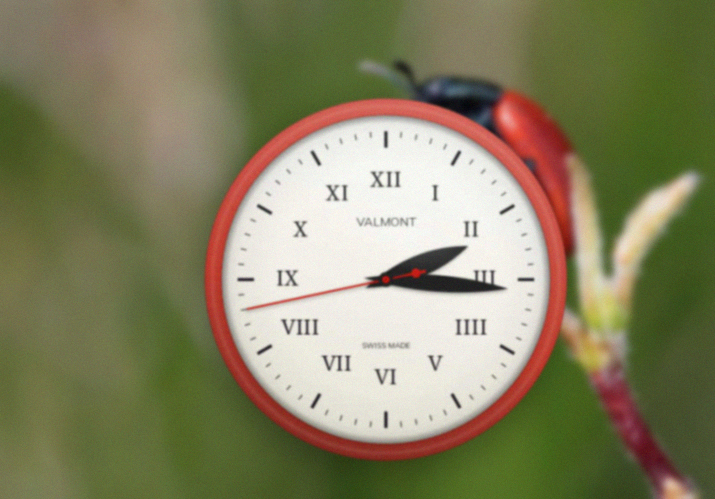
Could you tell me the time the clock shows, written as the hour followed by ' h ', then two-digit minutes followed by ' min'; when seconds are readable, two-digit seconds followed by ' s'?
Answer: 2 h 15 min 43 s
